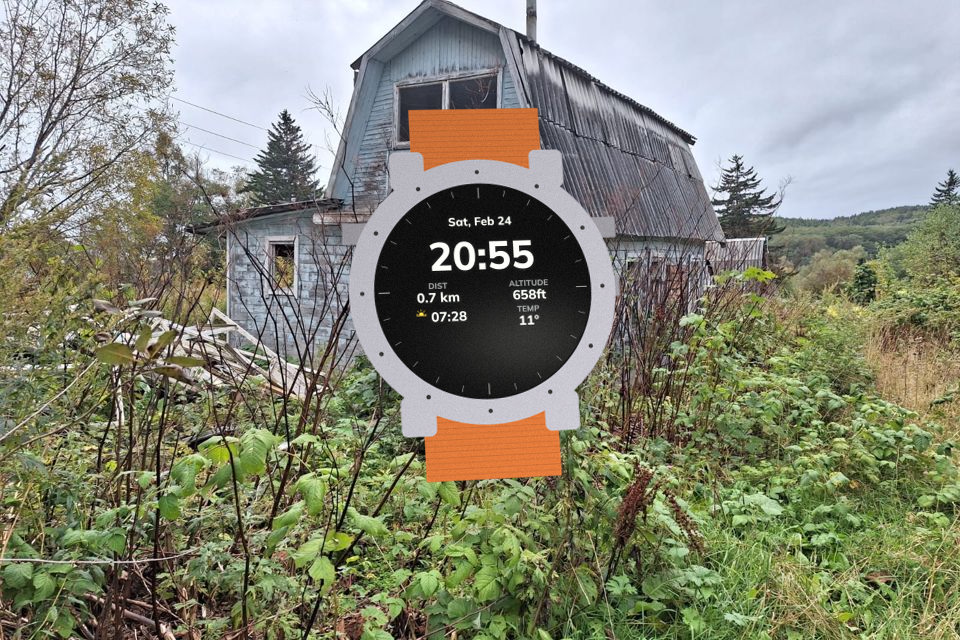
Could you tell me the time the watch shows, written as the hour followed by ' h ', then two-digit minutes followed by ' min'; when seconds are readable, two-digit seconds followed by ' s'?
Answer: 20 h 55 min
